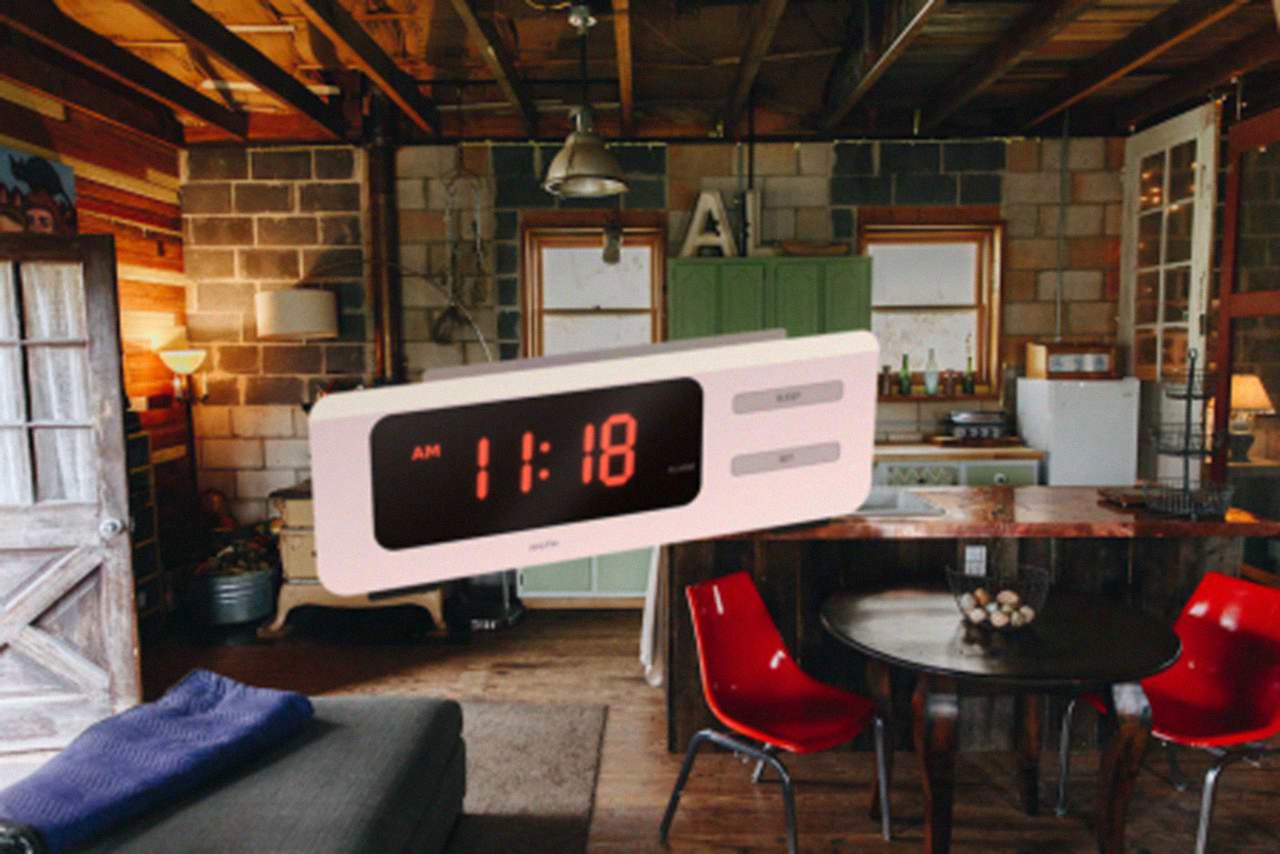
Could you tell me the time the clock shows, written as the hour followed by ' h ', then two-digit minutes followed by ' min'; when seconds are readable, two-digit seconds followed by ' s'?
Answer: 11 h 18 min
